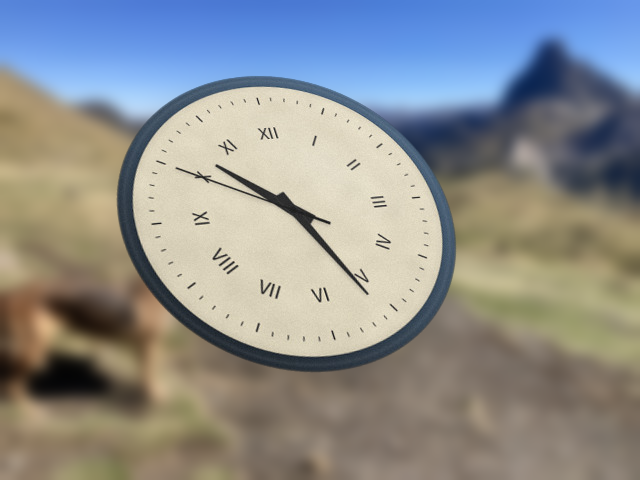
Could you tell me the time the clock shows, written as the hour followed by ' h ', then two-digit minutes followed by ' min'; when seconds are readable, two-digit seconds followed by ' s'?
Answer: 10 h 25 min 50 s
